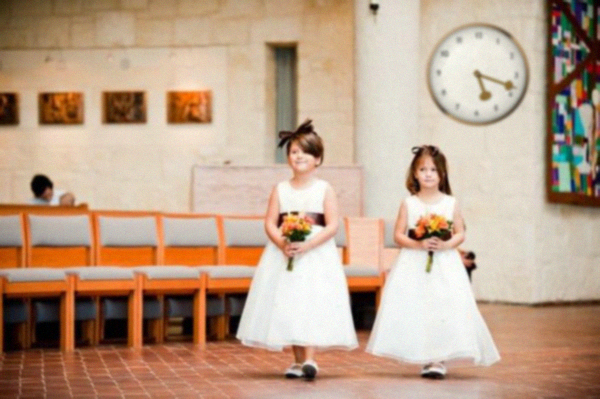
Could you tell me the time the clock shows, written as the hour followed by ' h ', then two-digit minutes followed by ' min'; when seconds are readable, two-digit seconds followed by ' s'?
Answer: 5 h 18 min
